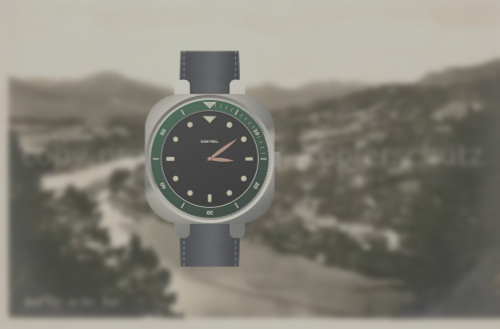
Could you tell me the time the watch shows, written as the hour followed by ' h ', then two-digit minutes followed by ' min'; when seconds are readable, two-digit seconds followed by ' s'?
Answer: 3 h 09 min
